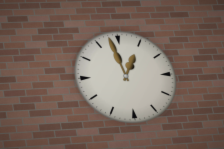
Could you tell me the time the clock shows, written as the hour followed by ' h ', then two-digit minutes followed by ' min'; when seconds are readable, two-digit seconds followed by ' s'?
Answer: 12 h 58 min
